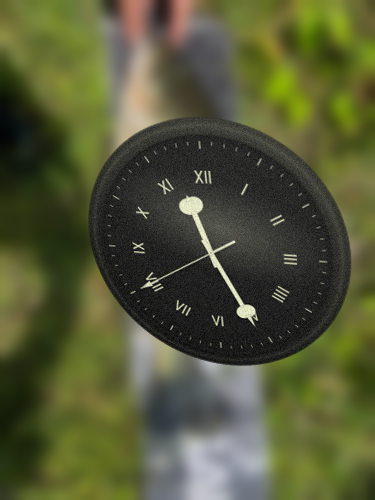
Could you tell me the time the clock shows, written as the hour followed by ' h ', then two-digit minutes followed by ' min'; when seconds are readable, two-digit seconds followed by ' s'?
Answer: 11 h 25 min 40 s
